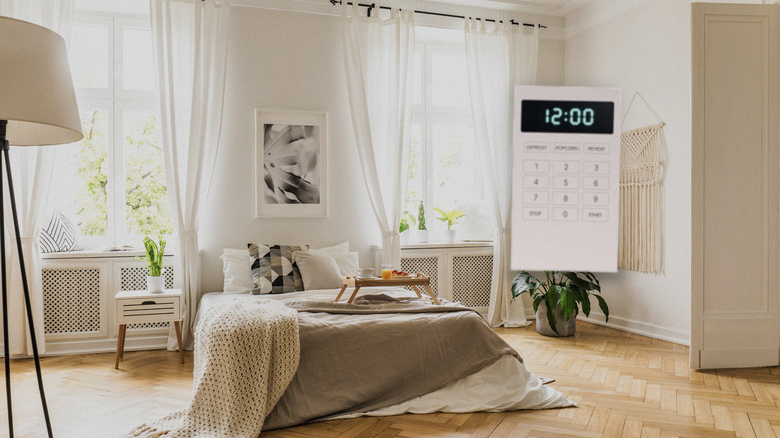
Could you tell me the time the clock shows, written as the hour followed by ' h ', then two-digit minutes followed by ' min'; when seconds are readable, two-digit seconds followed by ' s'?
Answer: 12 h 00 min
